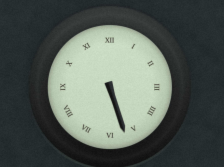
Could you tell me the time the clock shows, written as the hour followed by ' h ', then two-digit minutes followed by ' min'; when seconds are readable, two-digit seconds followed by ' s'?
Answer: 5 h 27 min
